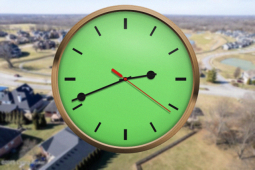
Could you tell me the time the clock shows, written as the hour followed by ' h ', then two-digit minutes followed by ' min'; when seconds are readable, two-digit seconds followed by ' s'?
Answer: 2 h 41 min 21 s
